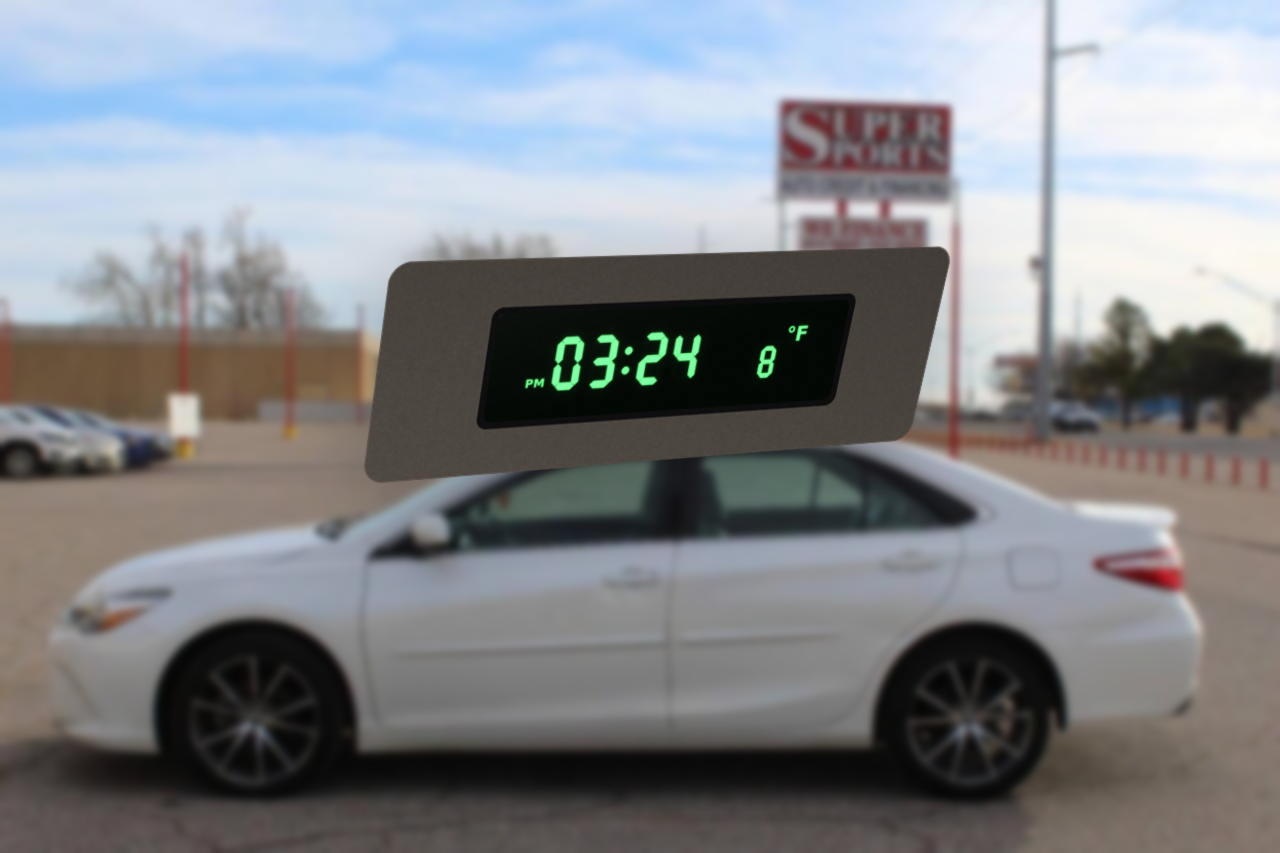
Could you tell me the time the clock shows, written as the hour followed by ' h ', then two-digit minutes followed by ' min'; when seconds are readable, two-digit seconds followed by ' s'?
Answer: 3 h 24 min
